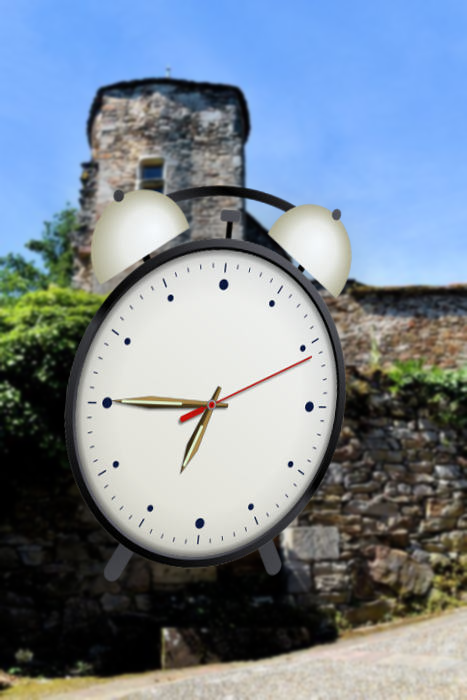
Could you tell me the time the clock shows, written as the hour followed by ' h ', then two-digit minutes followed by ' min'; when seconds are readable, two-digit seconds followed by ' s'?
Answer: 6 h 45 min 11 s
